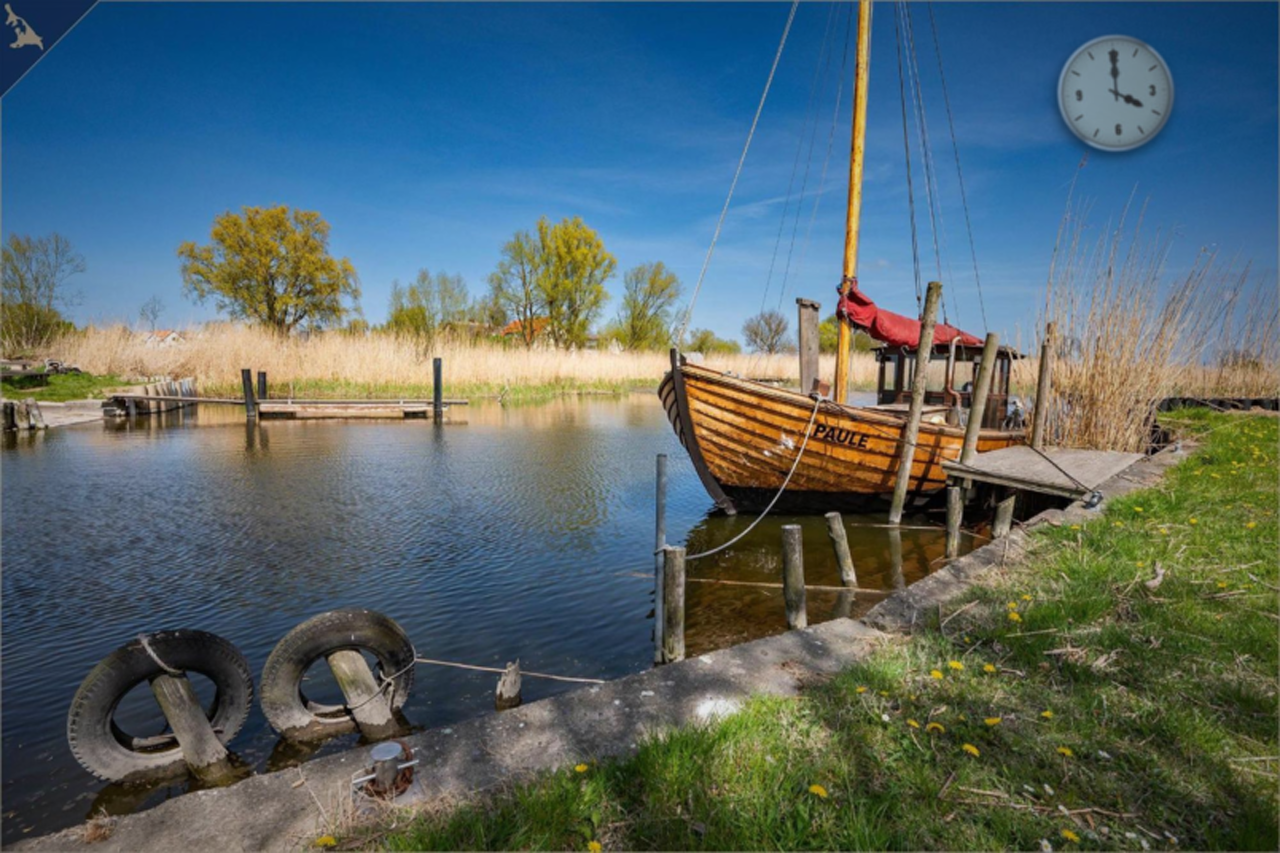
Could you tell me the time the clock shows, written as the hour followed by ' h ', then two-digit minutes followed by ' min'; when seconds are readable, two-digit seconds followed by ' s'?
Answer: 4 h 00 min
